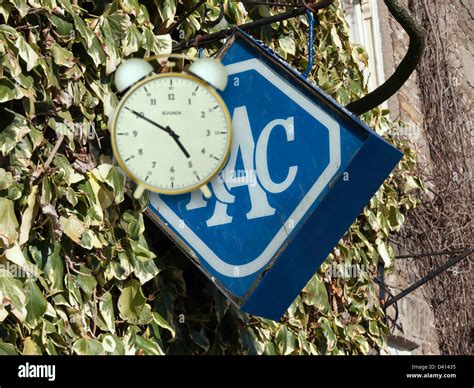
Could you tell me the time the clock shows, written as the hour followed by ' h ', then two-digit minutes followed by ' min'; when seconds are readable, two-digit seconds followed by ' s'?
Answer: 4 h 50 min
